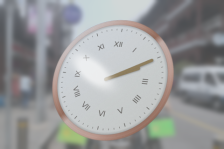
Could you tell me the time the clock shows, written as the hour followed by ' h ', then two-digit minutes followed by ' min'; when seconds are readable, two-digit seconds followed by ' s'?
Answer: 2 h 10 min
